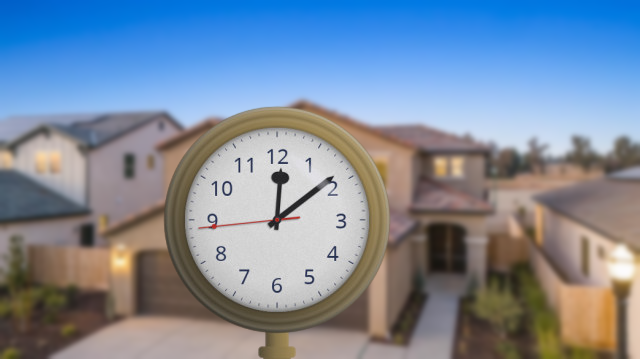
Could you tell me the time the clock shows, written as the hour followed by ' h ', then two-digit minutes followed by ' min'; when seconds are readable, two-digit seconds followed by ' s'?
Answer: 12 h 08 min 44 s
